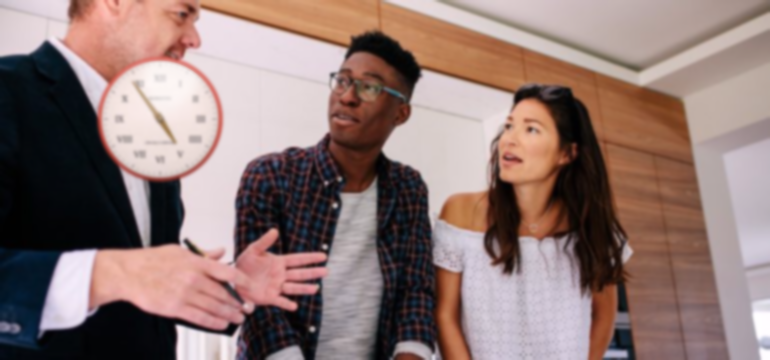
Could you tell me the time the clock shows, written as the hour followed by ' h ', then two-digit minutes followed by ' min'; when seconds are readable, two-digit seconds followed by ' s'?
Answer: 4 h 54 min
